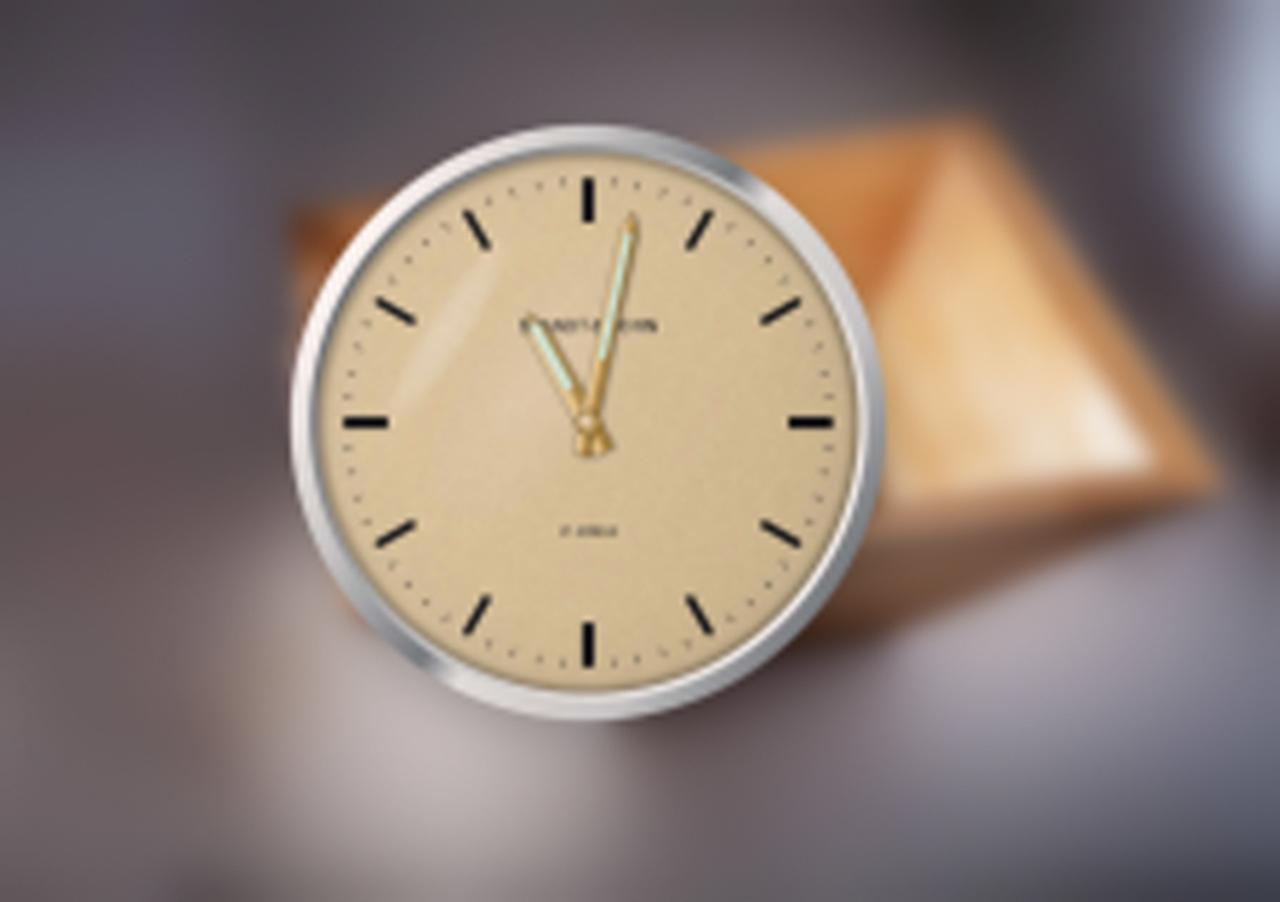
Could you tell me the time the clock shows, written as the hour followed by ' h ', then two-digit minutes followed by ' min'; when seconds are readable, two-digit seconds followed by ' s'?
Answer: 11 h 02 min
